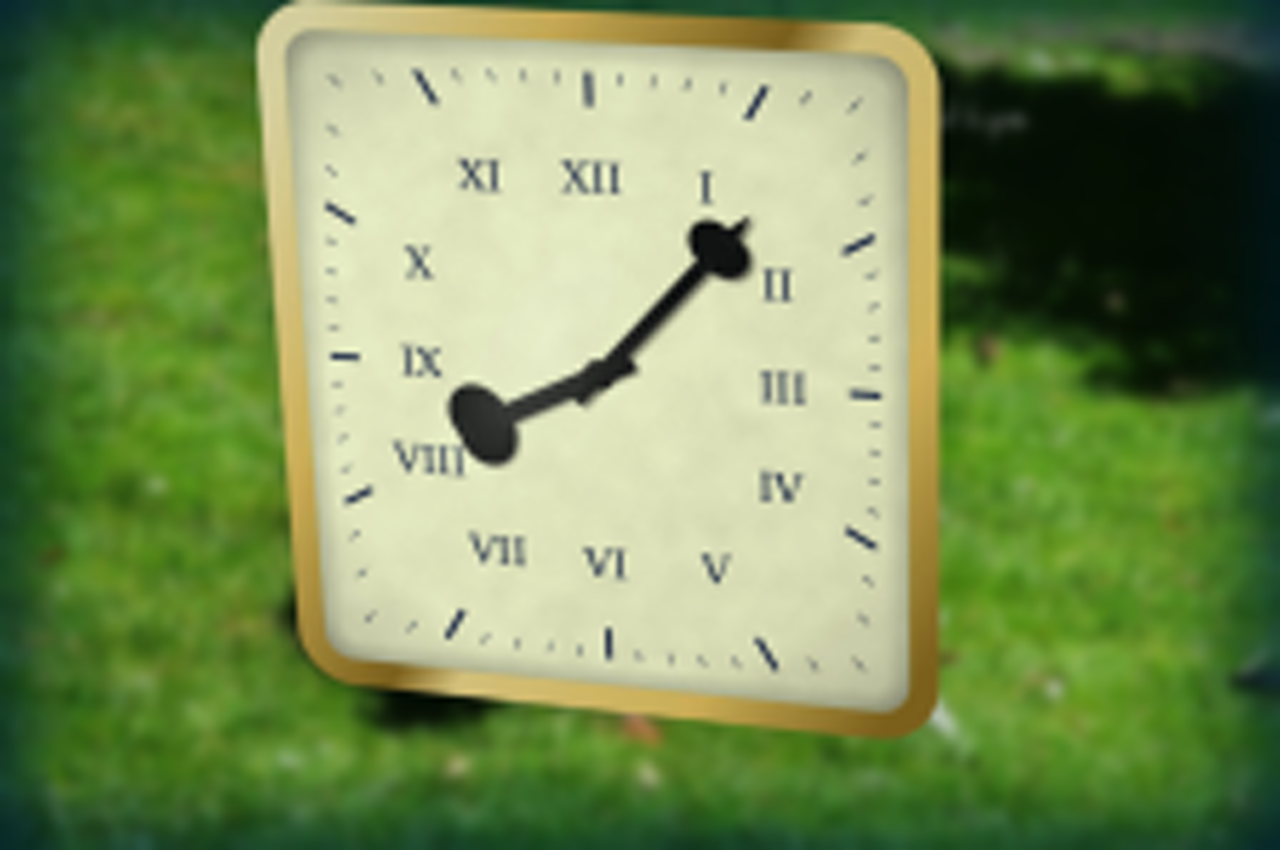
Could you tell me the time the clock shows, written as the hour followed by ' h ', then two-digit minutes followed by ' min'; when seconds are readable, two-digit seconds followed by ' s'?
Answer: 8 h 07 min
